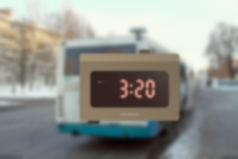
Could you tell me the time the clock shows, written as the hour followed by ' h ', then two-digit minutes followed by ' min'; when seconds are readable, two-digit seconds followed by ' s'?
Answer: 3 h 20 min
